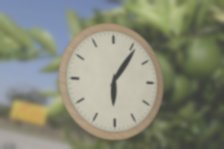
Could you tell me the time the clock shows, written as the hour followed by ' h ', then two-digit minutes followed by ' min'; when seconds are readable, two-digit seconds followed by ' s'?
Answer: 6 h 06 min
